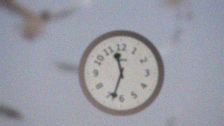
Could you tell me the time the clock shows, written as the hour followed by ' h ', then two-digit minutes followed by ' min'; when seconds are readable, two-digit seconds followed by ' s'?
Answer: 11 h 33 min
